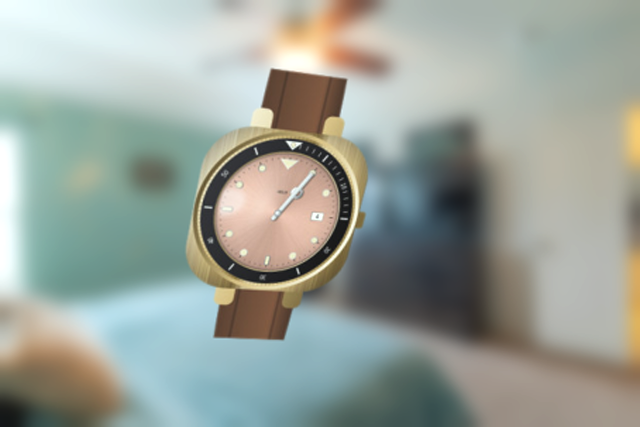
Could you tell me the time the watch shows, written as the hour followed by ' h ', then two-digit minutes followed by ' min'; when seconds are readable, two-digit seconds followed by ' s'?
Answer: 1 h 05 min
